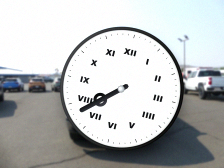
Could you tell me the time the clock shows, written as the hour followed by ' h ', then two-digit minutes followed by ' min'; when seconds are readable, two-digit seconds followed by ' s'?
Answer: 7 h 38 min
